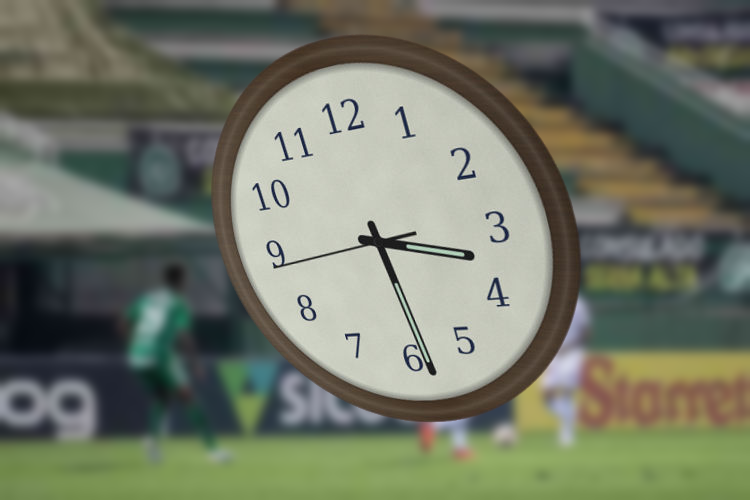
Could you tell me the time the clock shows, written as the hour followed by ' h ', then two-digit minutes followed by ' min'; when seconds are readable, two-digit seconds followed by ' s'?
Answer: 3 h 28 min 44 s
